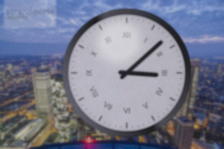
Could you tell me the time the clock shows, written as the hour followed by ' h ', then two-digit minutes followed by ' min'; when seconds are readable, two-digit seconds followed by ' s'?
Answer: 3 h 08 min
